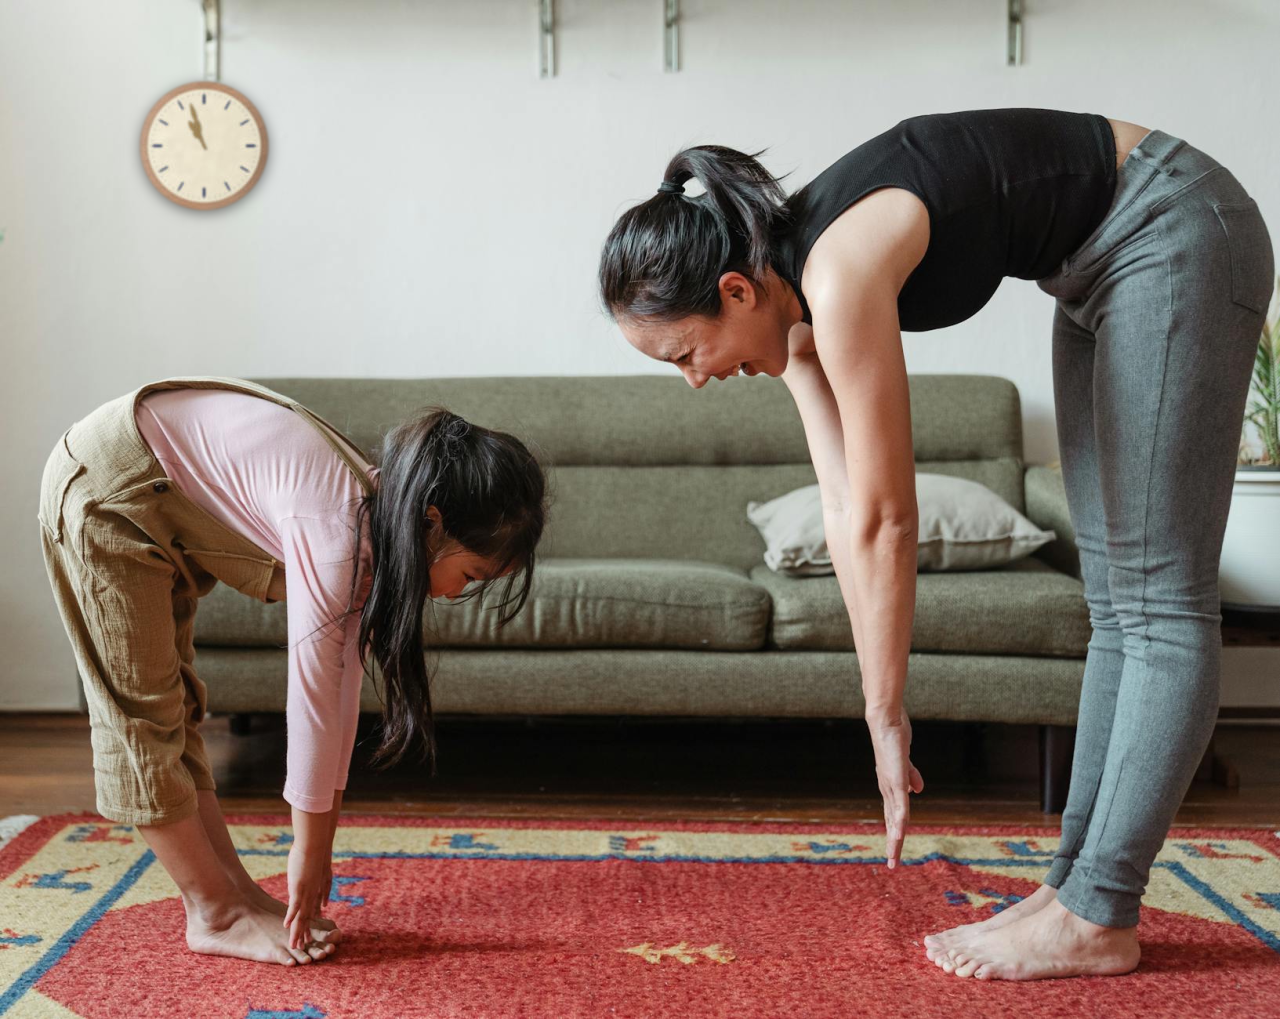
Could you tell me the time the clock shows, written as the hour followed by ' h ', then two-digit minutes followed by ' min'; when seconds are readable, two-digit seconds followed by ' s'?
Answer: 10 h 57 min
